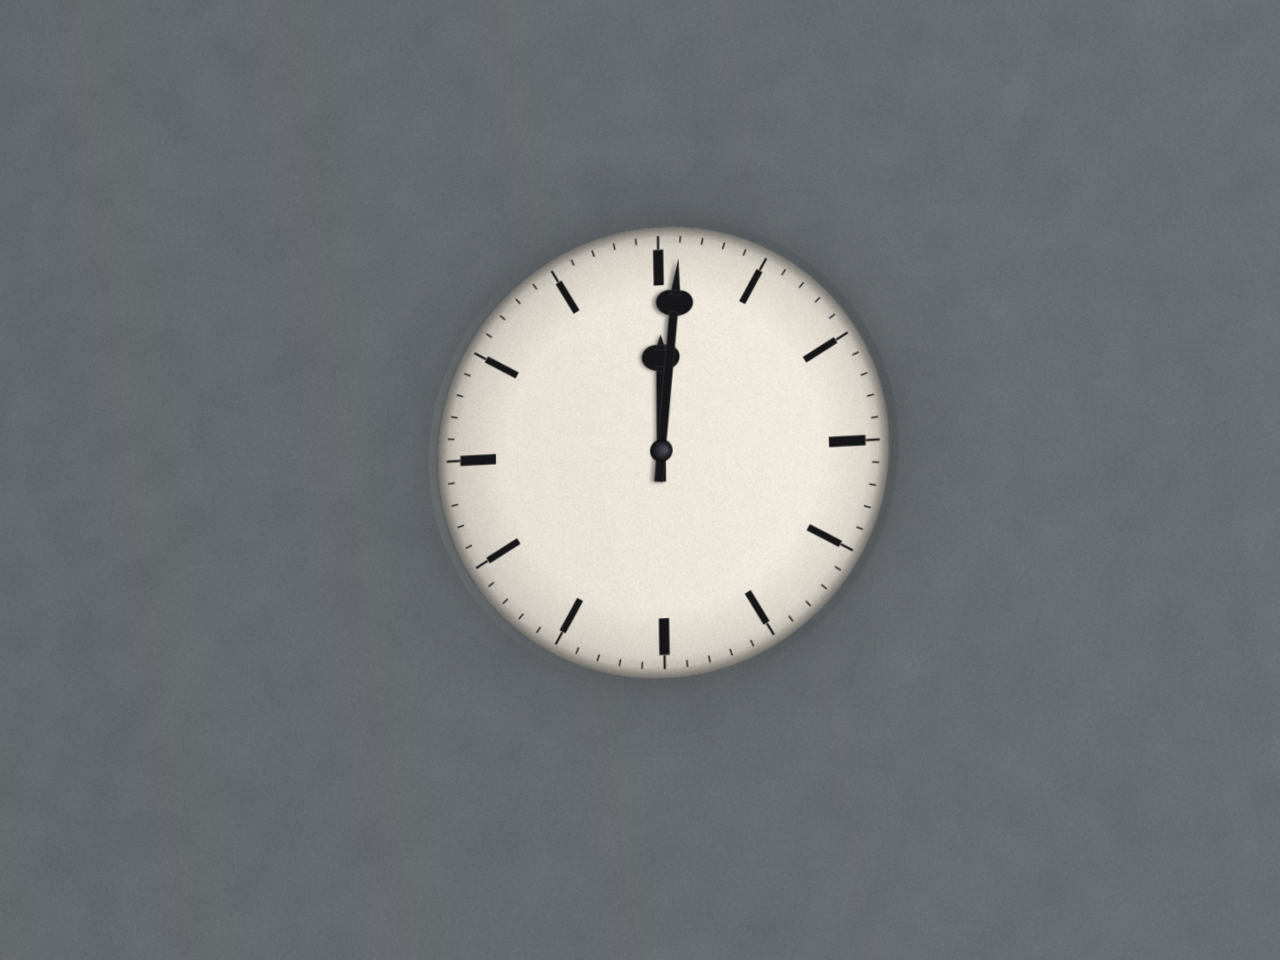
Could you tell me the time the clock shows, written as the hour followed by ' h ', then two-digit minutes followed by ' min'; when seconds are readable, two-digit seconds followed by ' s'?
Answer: 12 h 01 min
